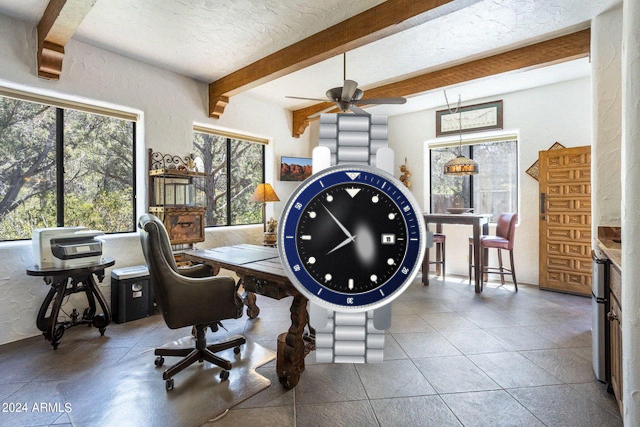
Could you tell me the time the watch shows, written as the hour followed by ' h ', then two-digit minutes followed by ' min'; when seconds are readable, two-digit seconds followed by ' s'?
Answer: 7 h 53 min
